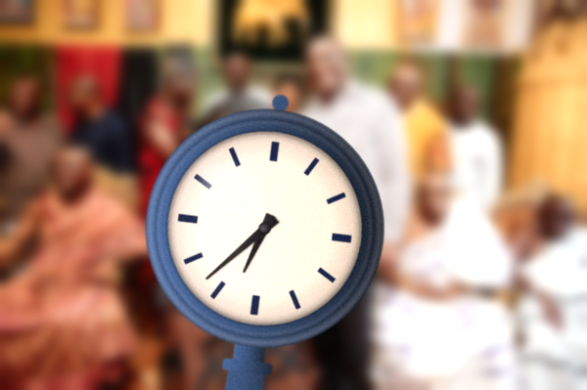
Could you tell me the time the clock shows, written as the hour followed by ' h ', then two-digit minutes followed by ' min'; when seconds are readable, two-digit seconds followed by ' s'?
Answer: 6 h 37 min
